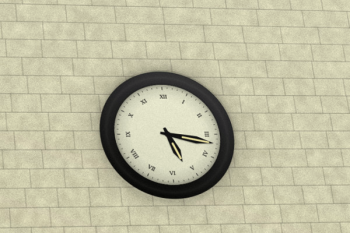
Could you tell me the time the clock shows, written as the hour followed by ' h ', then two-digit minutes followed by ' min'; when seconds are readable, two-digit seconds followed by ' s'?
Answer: 5 h 17 min
